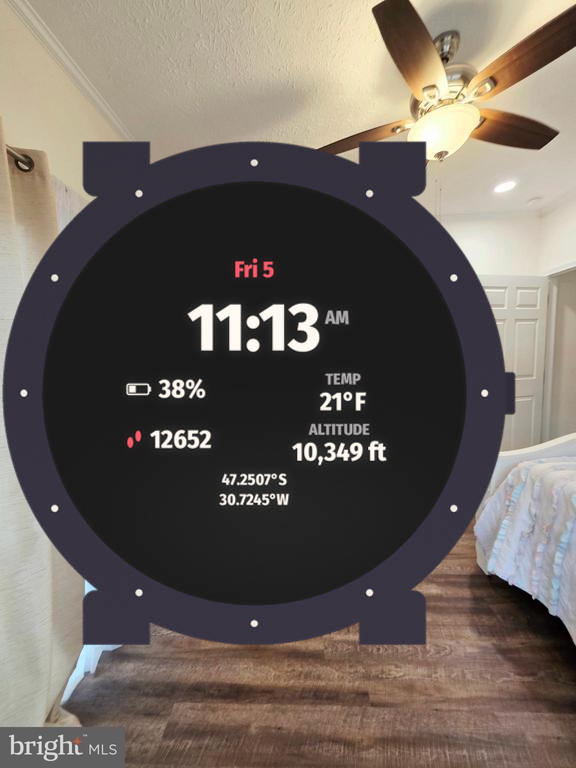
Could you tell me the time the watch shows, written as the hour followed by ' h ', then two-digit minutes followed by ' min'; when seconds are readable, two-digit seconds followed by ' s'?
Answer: 11 h 13 min
